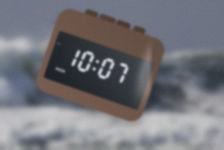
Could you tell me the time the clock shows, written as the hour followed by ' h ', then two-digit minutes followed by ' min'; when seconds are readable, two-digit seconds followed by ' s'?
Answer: 10 h 07 min
